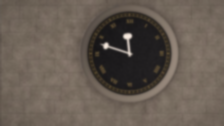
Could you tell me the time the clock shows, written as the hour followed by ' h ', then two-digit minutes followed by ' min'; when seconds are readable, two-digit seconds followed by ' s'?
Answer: 11 h 48 min
